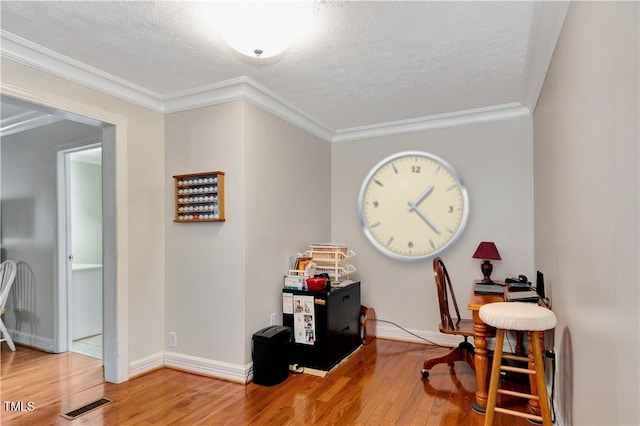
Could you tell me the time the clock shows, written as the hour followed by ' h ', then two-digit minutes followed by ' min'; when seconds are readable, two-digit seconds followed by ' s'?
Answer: 1 h 22 min
